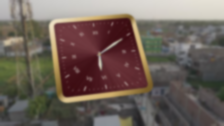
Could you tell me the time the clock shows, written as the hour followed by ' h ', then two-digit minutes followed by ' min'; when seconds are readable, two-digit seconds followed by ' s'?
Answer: 6 h 10 min
